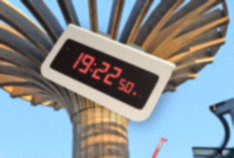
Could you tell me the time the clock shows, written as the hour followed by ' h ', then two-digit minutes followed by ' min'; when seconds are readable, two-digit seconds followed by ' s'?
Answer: 19 h 22 min
